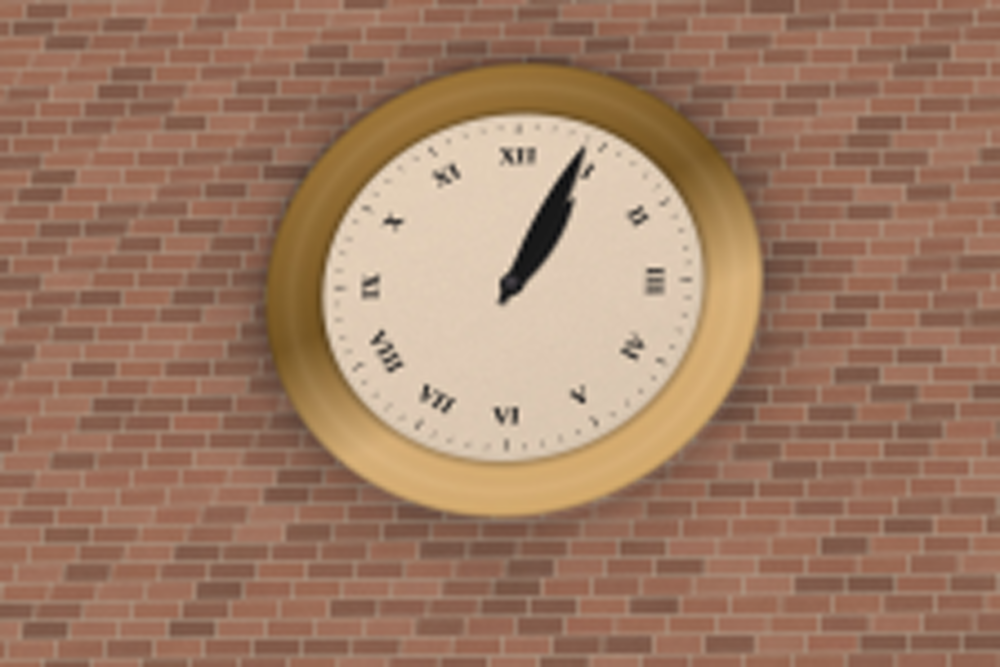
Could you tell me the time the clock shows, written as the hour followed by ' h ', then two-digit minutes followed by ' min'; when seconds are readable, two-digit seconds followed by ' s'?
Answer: 1 h 04 min
